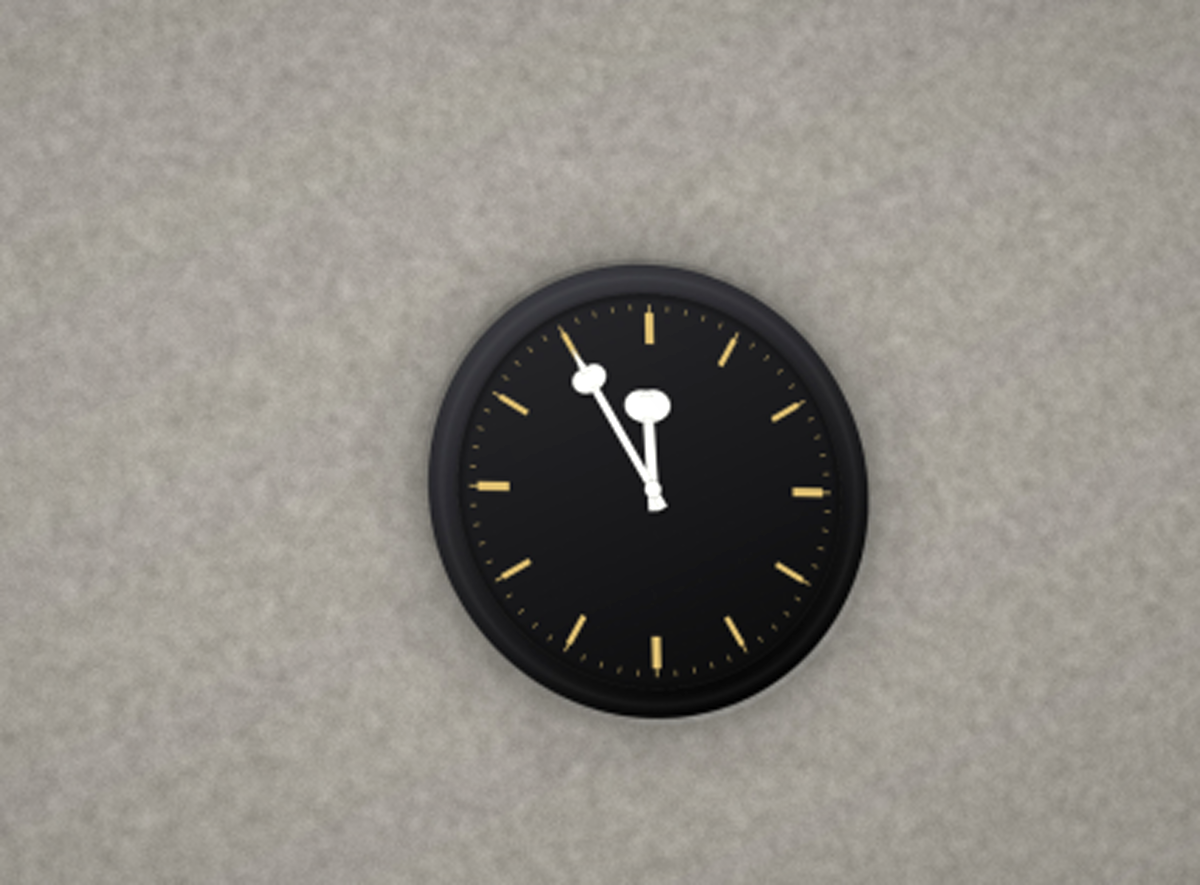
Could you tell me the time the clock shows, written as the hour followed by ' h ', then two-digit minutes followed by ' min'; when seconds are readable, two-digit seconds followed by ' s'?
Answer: 11 h 55 min
